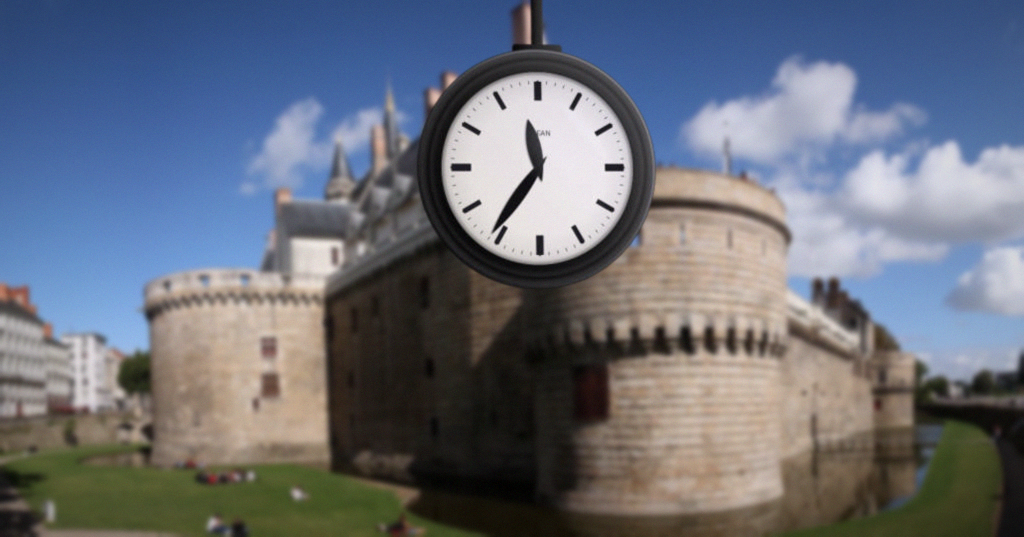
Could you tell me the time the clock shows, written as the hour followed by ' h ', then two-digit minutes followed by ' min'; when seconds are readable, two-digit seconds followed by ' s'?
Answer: 11 h 36 min
